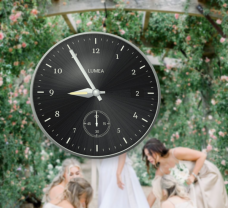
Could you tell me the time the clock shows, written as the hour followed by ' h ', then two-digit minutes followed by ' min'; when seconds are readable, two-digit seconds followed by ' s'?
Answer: 8 h 55 min
